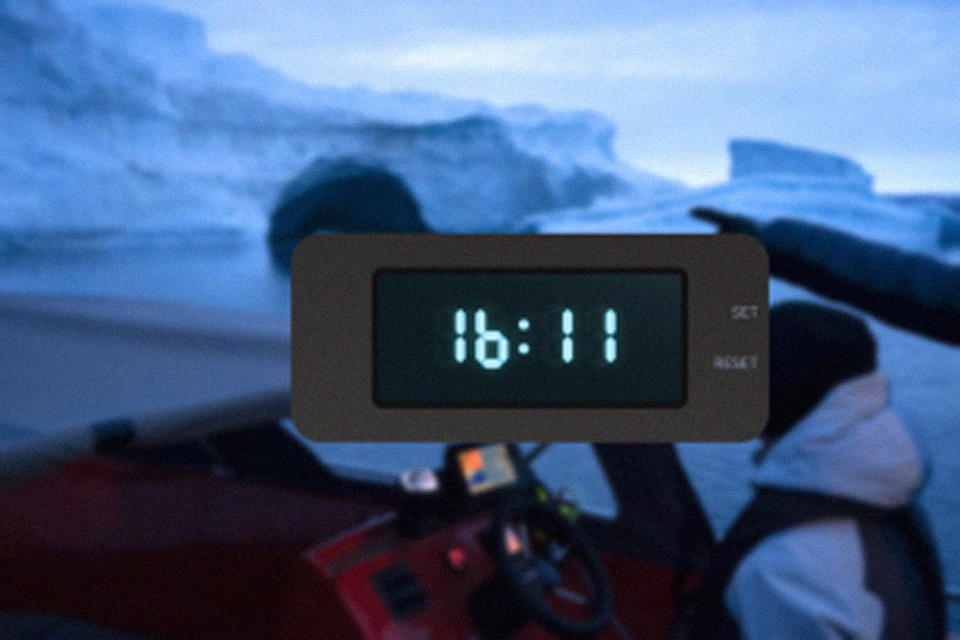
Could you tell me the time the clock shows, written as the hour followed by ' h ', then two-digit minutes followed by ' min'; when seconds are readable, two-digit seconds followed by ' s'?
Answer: 16 h 11 min
